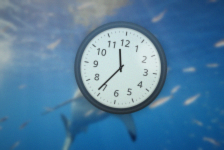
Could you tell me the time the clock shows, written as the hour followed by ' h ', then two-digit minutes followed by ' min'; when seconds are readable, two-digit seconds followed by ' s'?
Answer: 11 h 36 min
